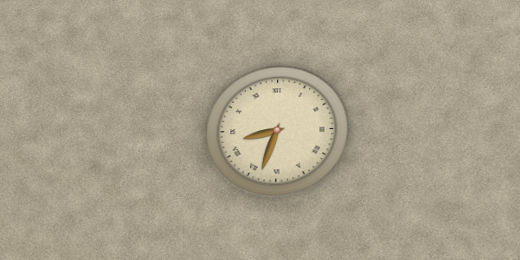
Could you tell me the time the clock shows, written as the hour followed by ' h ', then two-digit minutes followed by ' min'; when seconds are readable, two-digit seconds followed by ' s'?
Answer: 8 h 33 min
